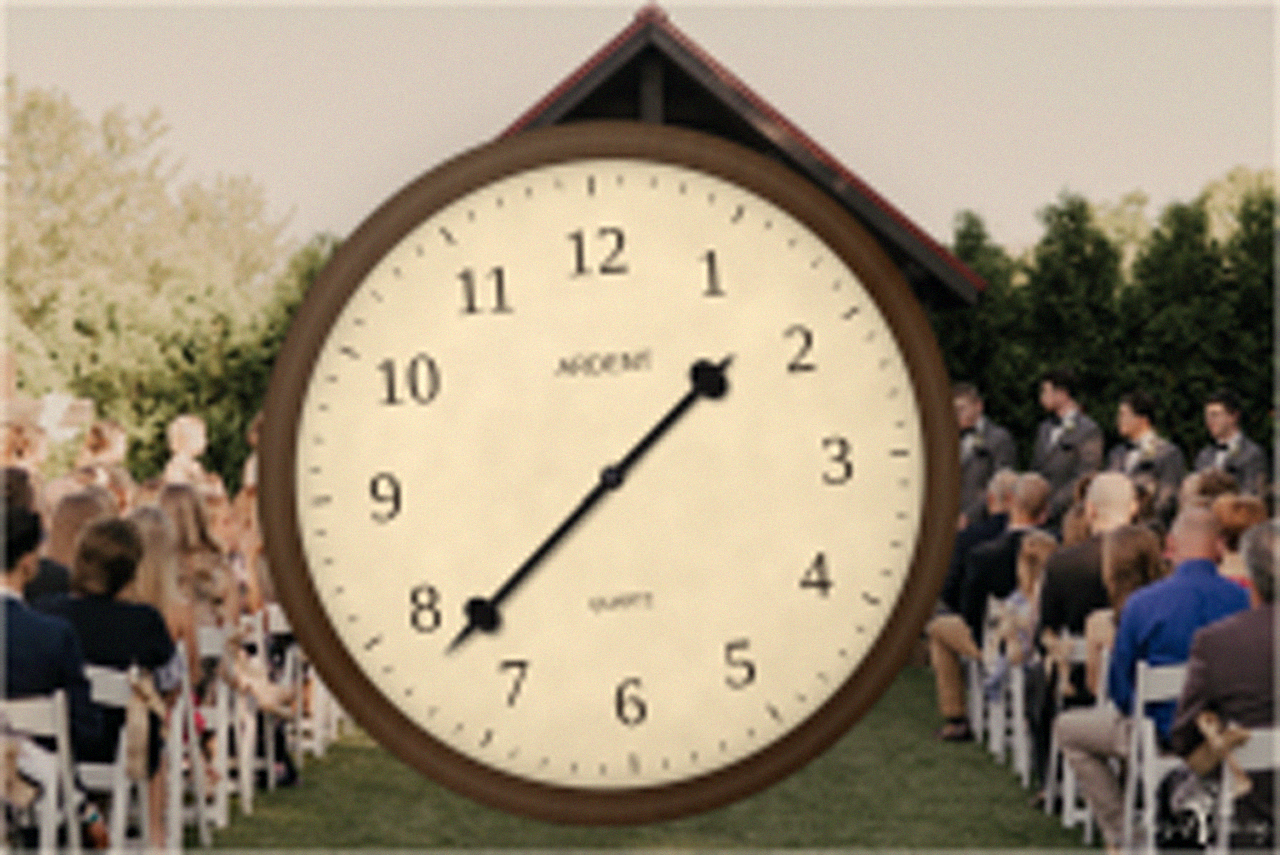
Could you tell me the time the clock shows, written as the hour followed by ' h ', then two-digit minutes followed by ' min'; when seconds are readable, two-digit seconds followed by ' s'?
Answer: 1 h 38 min
